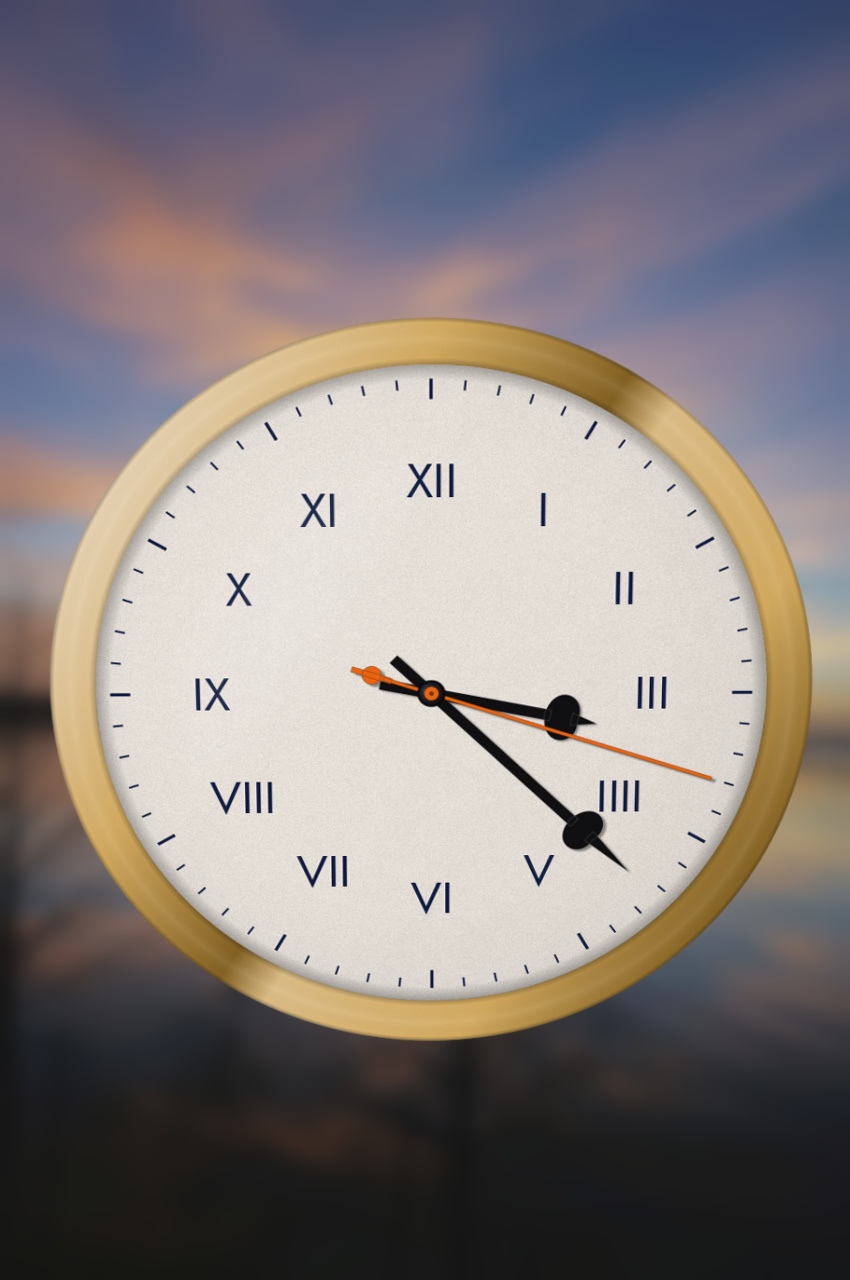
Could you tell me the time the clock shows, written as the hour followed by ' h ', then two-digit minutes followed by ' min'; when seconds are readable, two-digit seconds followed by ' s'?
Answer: 3 h 22 min 18 s
